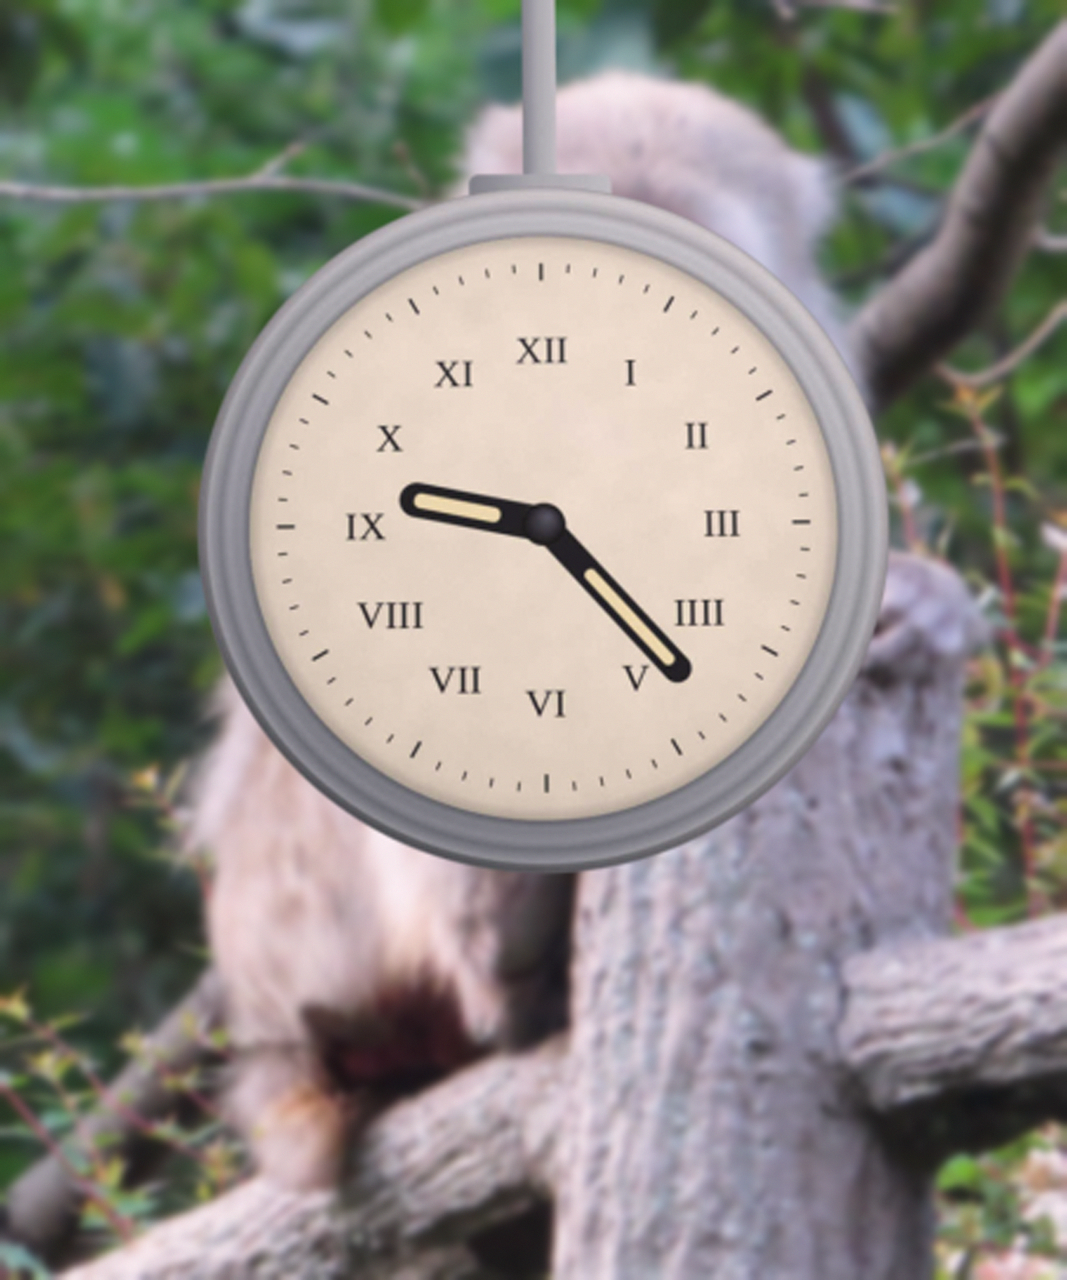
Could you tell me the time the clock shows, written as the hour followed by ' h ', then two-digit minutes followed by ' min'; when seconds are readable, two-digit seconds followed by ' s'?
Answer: 9 h 23 min
